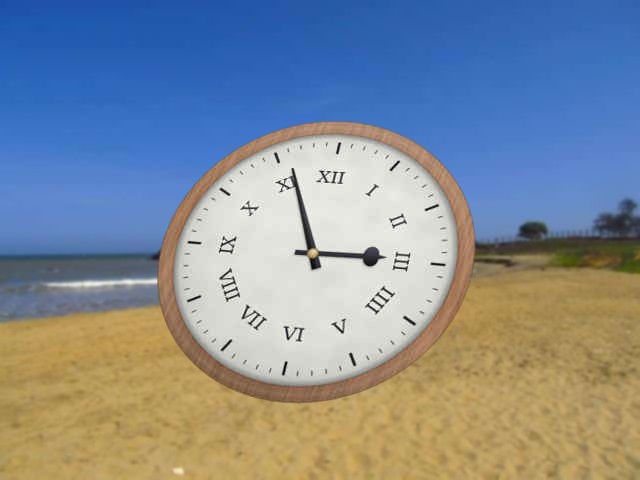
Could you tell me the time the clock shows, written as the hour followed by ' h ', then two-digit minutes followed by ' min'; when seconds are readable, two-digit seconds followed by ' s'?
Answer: 2 h 56 min
